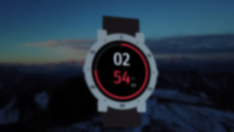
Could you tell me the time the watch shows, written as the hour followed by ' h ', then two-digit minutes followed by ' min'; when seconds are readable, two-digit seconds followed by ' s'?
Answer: 2 h 54 min
